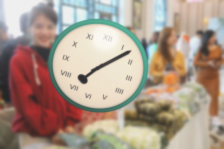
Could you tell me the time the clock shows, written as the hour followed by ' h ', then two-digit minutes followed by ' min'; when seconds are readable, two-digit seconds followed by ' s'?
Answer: 7 h 07 min
